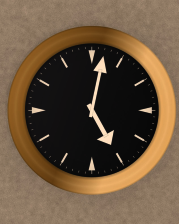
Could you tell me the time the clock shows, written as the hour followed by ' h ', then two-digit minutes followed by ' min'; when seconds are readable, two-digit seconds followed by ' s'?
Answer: 5 h 02 min
